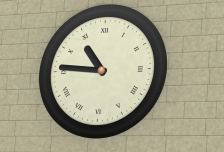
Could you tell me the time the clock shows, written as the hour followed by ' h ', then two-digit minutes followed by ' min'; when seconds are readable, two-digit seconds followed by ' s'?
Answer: 10 h 46 min
